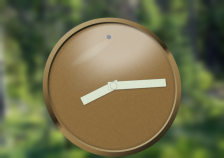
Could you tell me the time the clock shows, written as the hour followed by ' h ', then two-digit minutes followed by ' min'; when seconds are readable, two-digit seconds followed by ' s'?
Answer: 8 h 15 min
